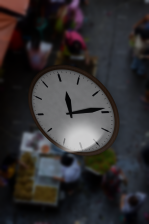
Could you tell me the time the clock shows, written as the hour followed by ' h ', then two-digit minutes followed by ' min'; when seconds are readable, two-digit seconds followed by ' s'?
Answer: 12 h 14 min
